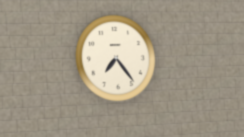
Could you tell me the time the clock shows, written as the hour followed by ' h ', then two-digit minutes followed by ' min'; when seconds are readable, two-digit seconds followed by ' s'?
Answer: 7 h 24 min
